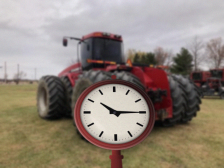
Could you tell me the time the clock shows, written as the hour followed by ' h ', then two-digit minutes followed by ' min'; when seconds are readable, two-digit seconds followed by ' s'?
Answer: 10 h 15 min
